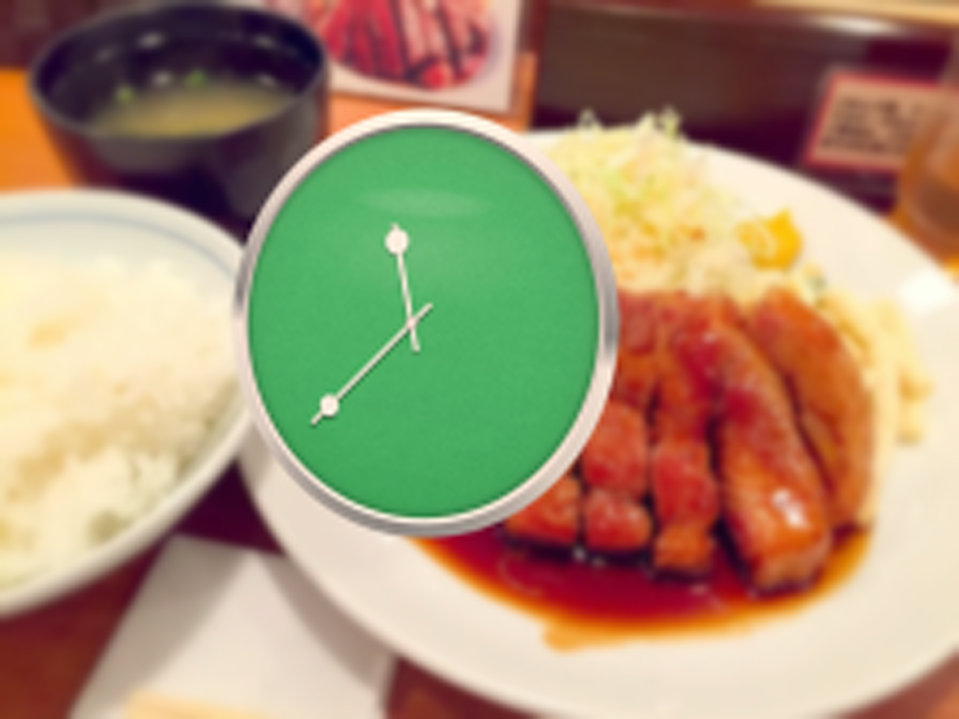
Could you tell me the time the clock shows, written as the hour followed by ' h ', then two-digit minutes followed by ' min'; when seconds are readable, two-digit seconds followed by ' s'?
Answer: 11 h 38 min
